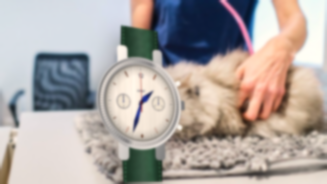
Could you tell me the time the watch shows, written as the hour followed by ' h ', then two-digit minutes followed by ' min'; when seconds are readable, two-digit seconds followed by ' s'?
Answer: 1 h 33 min
